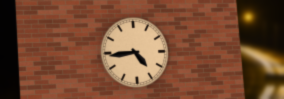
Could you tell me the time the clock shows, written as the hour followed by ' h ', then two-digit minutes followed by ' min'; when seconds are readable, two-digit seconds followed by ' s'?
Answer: 4 h 44 min
